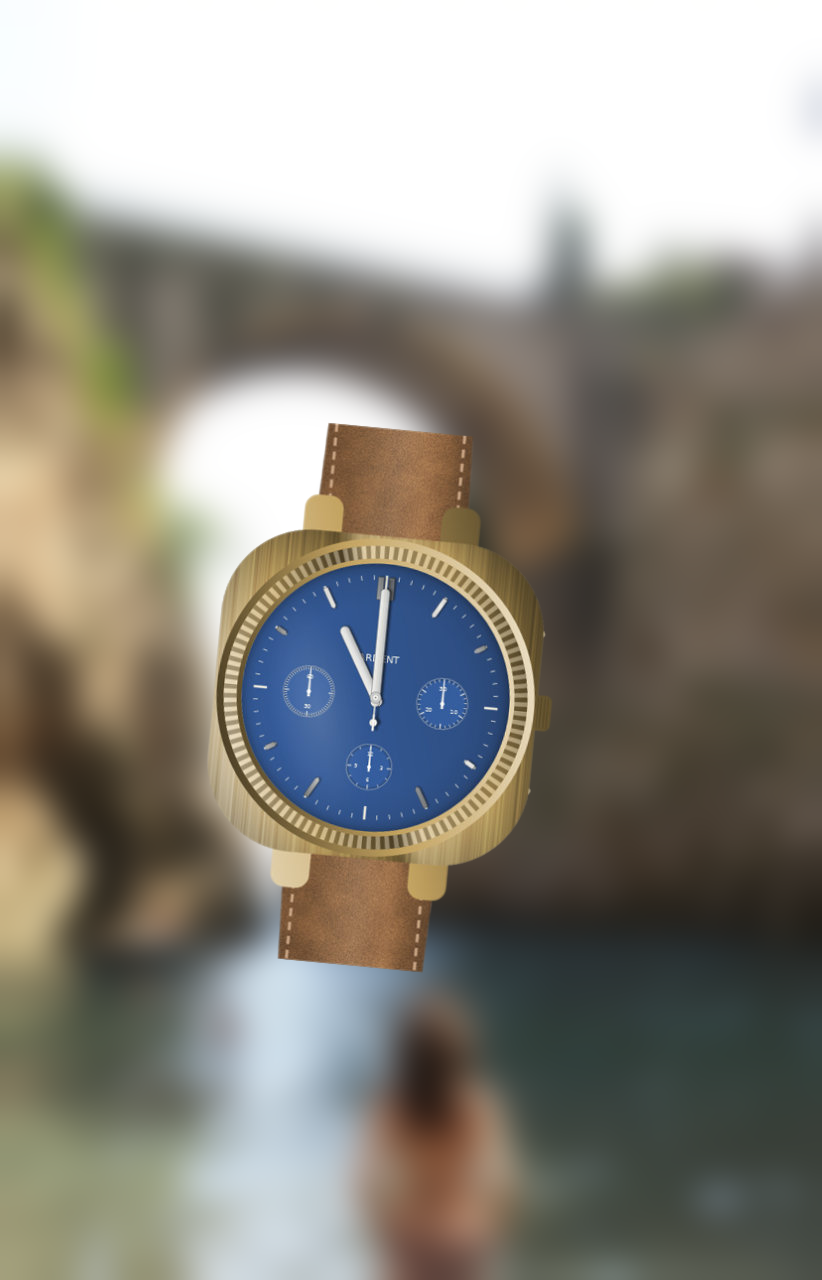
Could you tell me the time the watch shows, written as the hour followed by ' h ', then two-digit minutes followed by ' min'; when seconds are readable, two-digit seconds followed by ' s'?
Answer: 11 h 00 min
